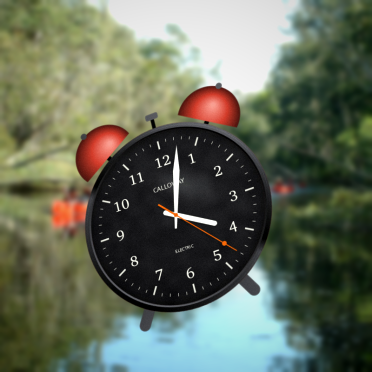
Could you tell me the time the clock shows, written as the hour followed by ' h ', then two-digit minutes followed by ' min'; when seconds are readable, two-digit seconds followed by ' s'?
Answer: 4 h 02 min 23 s
